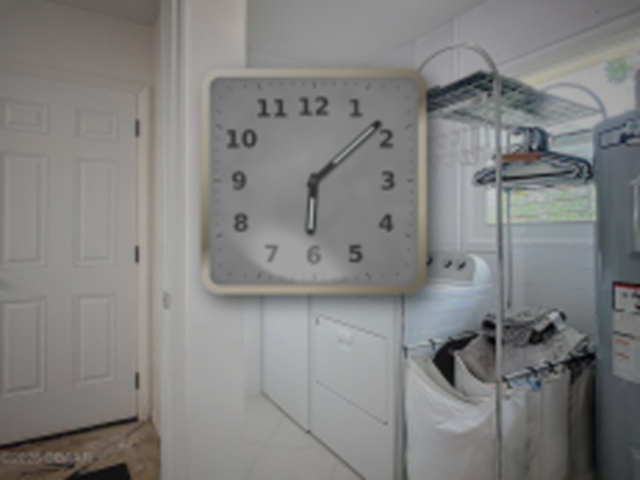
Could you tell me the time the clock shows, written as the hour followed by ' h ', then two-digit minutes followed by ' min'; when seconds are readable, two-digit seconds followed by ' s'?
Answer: 6 h 08 min
